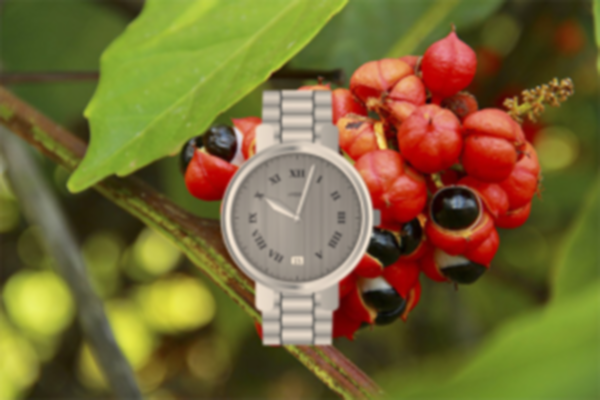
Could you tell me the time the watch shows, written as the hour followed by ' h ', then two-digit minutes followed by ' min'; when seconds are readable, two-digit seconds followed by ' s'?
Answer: 10 h 03 min
